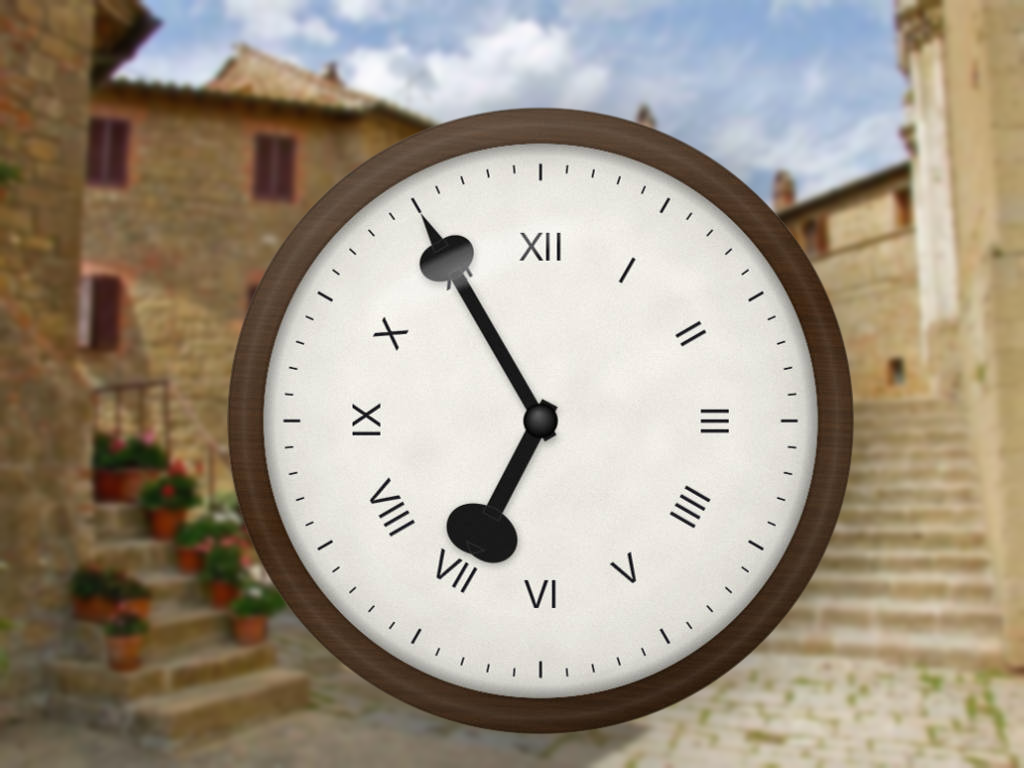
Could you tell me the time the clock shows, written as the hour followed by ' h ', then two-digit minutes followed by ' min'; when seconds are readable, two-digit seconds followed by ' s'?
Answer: 6 h 55 min
